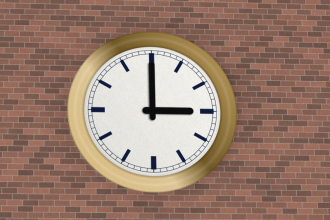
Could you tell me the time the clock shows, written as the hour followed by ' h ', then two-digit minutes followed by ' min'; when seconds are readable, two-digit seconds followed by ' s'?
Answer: 3 h 00 min
